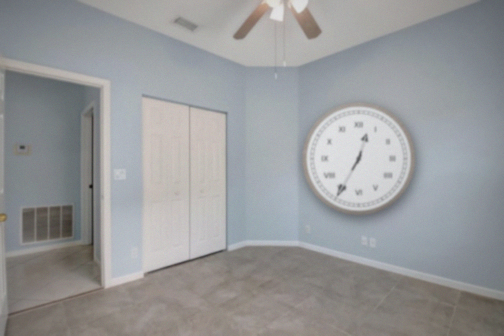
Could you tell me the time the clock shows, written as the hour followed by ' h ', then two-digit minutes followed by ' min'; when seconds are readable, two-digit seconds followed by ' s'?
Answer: 12 h 35 min
